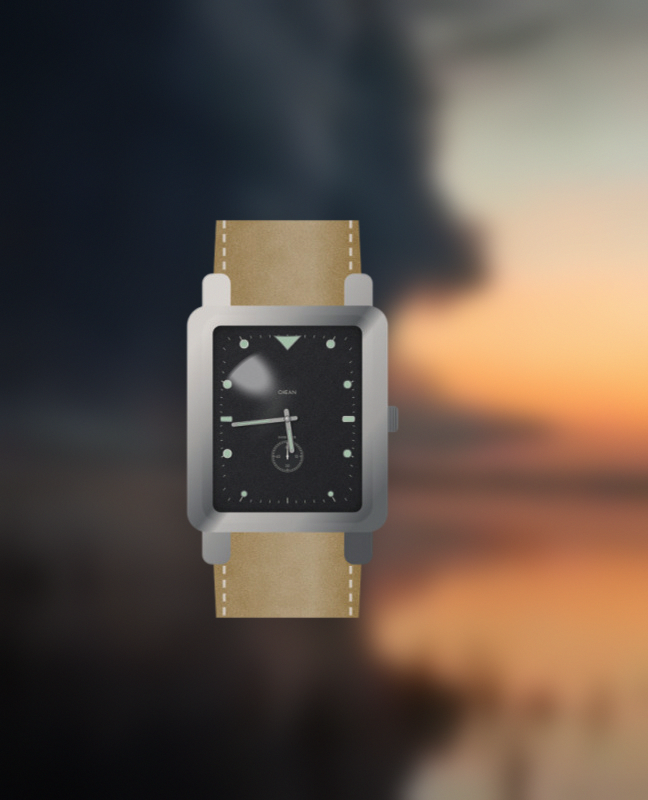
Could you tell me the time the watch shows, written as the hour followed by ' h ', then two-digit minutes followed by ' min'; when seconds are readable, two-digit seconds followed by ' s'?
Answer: 5 h 44 min
